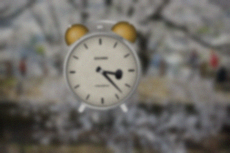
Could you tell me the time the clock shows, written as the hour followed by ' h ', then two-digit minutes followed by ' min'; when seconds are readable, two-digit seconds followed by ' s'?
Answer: 3 h 23 min
